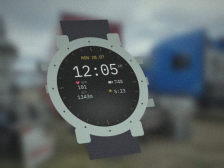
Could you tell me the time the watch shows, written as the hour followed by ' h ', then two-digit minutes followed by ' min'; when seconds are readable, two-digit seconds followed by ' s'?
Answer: 12 h 05 min
